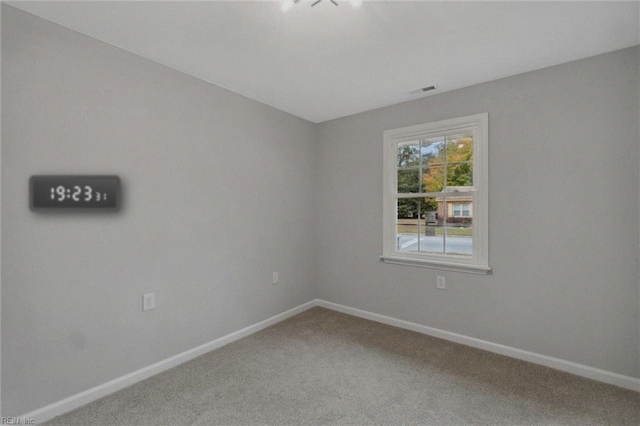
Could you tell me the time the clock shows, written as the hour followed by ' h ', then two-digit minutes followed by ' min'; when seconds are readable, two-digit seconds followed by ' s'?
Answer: 19 h 23 min
